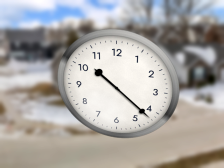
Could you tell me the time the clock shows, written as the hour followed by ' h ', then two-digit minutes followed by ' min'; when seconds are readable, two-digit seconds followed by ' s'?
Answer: 10 h 22 min
